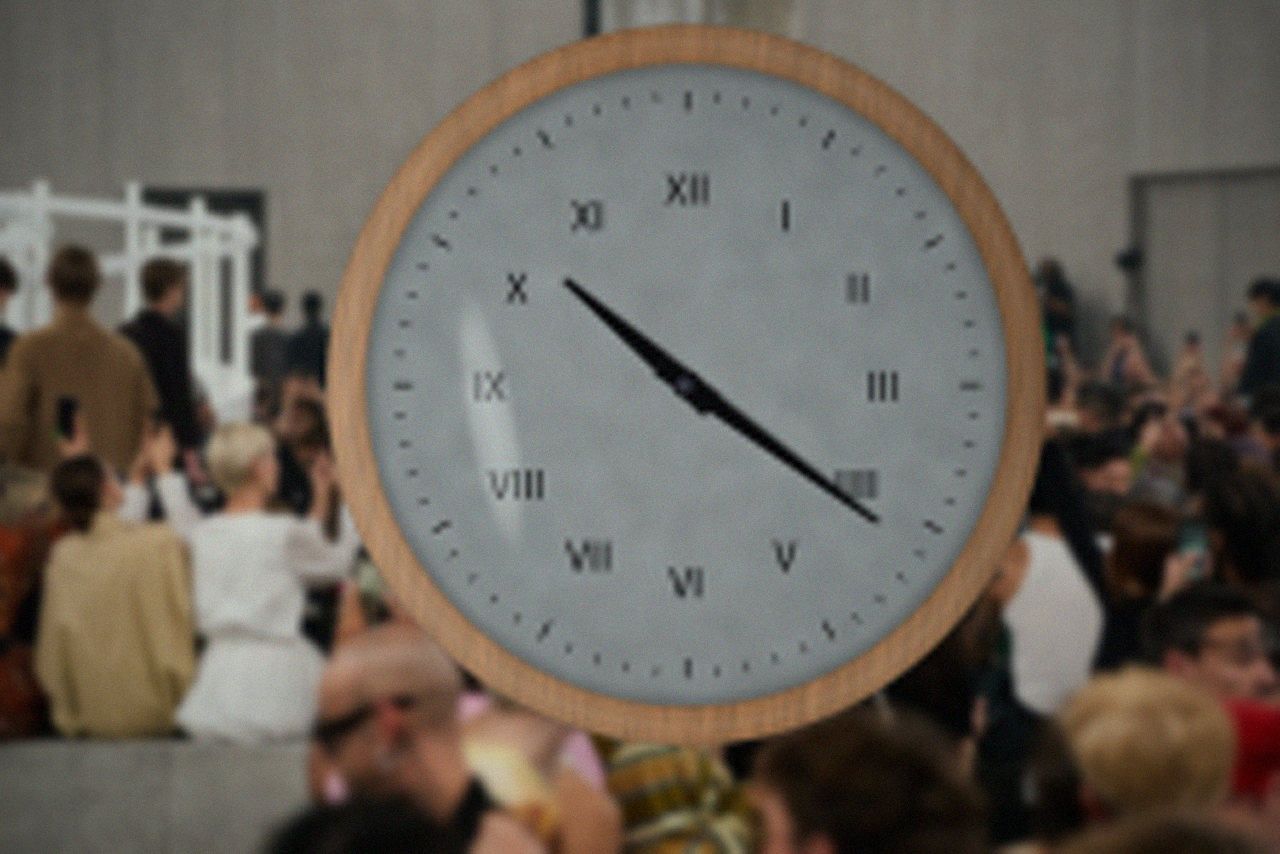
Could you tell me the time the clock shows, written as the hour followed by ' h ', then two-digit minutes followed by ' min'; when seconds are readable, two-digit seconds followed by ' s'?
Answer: 10 h 21 min
